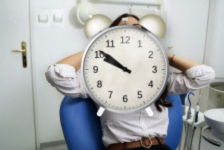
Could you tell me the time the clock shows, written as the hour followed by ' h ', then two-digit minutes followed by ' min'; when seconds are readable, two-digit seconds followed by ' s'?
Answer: 9 h 51 min
